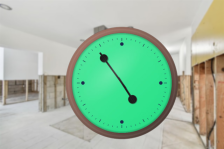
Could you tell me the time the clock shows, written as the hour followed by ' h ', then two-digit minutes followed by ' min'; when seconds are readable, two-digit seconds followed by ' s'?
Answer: 4 h 54 min
